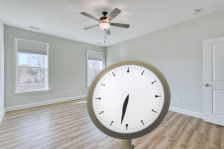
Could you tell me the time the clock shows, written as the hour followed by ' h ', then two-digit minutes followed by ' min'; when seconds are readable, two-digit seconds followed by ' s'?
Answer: 6 h 32 min
